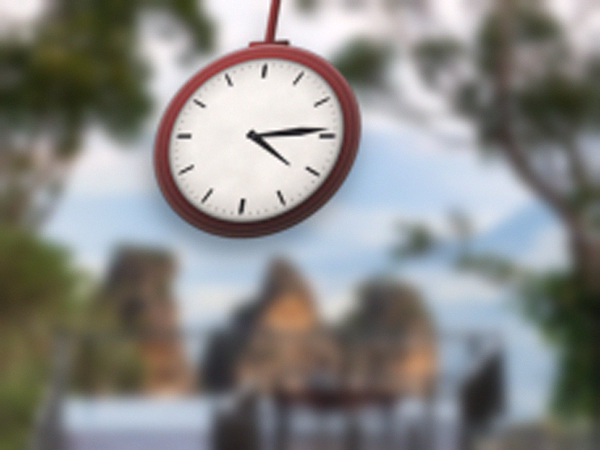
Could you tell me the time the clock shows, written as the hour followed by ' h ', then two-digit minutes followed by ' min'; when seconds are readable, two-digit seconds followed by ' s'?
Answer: 4 h 14 min
